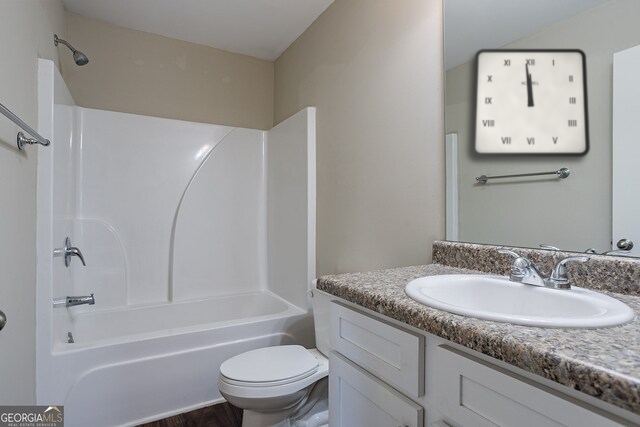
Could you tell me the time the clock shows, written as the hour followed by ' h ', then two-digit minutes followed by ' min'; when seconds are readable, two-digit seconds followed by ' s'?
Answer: 11 h 59 min
